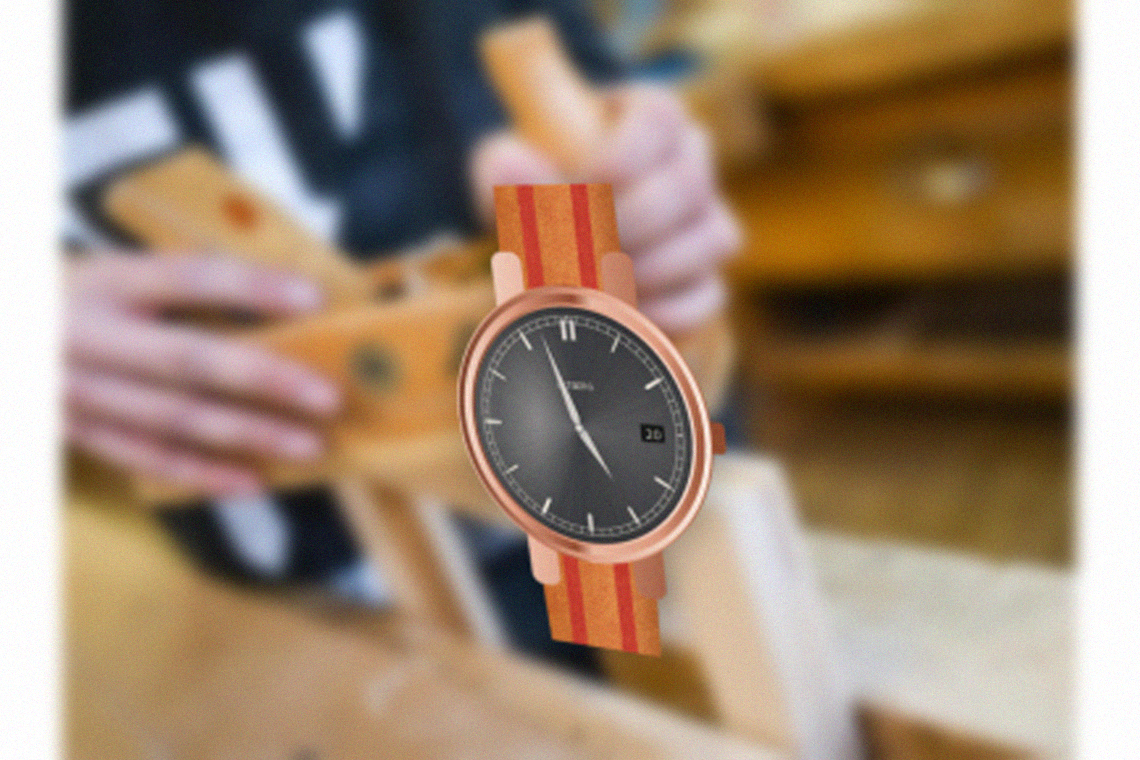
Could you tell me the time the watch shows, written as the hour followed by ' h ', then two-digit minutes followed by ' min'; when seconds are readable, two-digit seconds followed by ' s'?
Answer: 4 h 57 min
